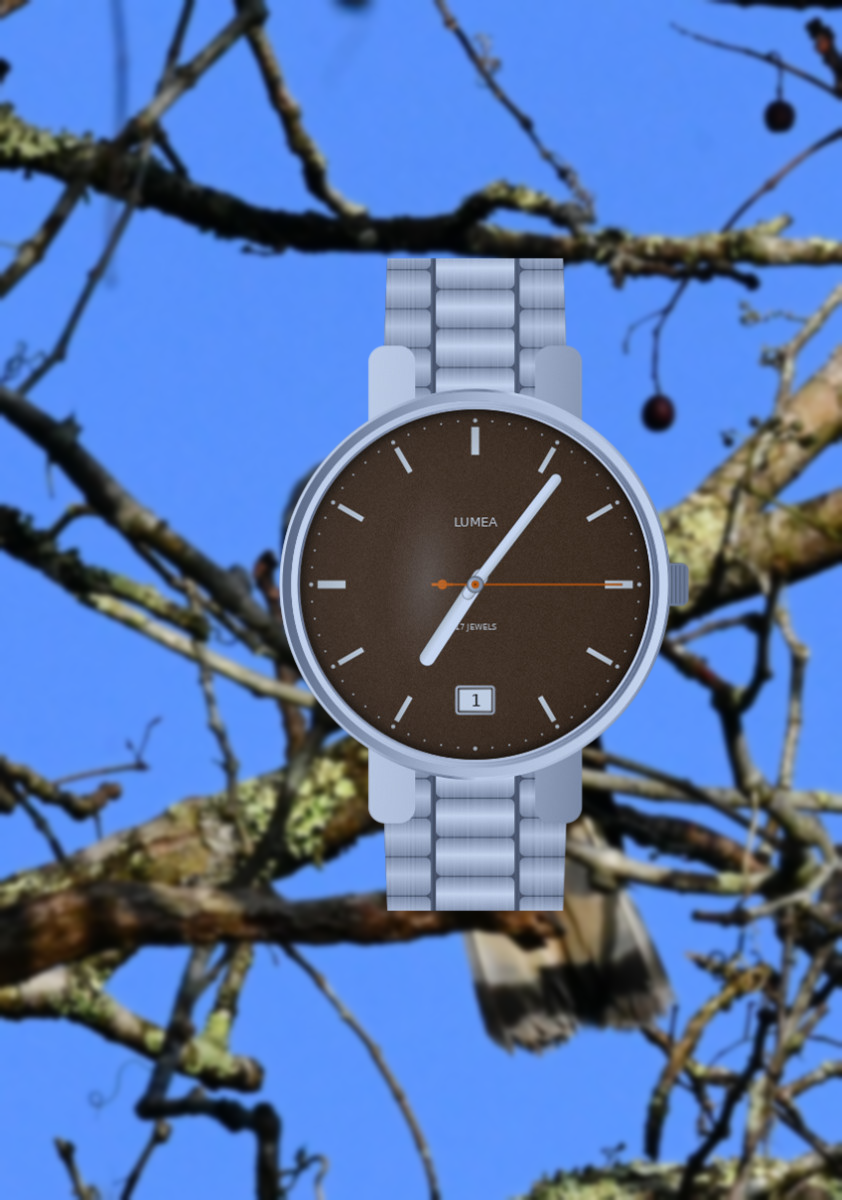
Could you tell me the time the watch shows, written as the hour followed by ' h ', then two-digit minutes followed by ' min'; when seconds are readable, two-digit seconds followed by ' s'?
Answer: 7 h 06 min 15 s
